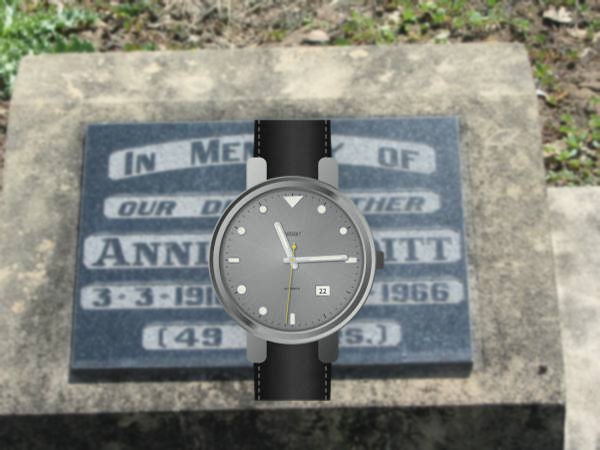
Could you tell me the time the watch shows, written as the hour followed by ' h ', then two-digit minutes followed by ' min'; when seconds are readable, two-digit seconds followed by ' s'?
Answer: 11 h 14 min 31 s
